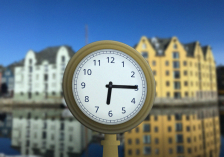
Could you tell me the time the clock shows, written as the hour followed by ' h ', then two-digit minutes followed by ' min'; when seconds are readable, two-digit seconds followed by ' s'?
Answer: 6 h 15 min
